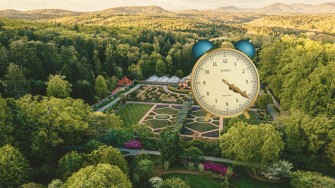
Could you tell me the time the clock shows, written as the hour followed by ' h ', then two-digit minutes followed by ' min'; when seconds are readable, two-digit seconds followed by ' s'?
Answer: 4 h 21 min
